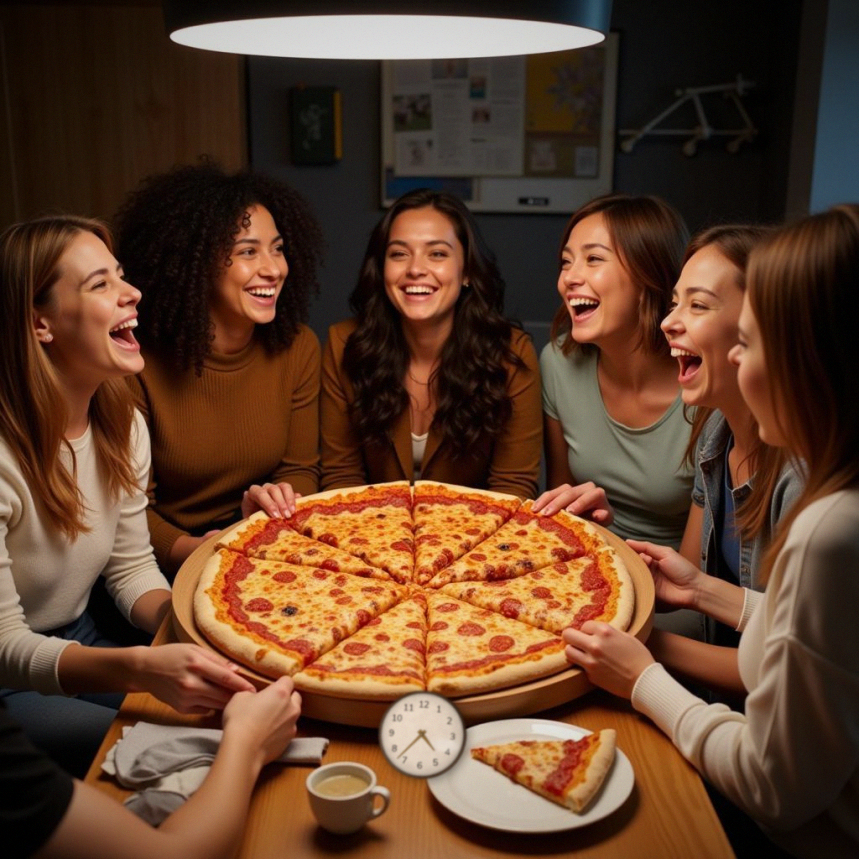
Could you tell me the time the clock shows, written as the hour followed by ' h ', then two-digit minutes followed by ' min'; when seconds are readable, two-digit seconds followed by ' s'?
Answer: 4 h 37 min
